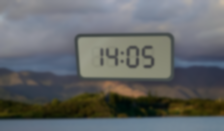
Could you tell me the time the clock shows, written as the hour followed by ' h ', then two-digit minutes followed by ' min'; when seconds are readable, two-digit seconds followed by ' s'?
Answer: 14 h 05 min
